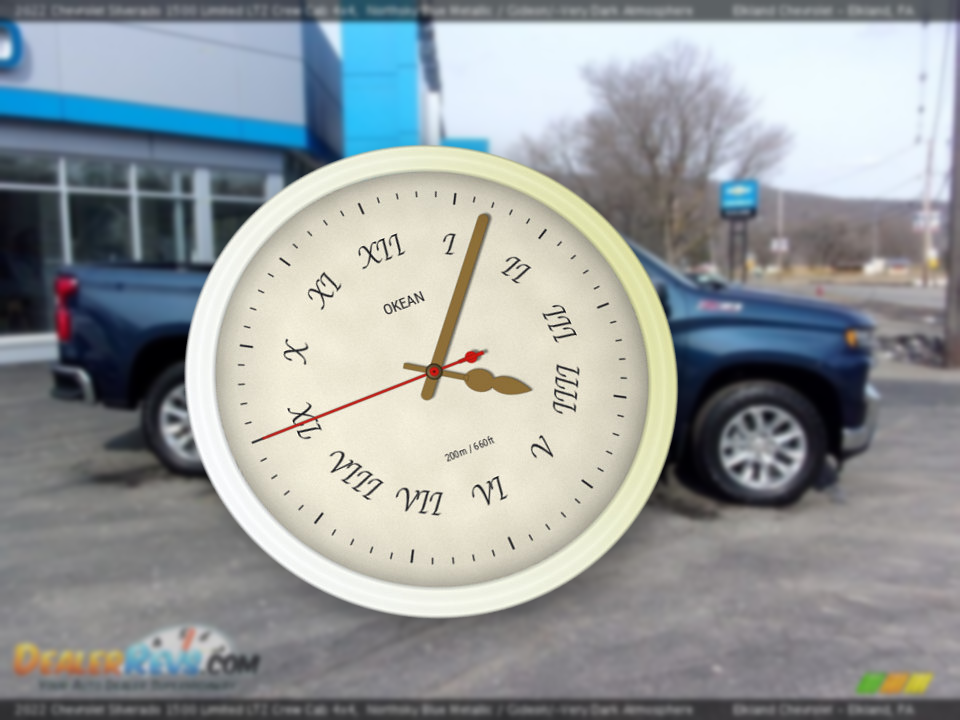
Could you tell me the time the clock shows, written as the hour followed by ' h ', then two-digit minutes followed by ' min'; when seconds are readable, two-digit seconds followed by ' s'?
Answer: 4 h 06 min 45 s
